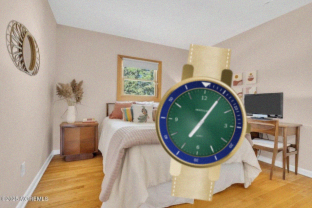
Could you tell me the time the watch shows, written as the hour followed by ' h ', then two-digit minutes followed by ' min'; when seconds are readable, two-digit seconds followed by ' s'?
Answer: 7 h 05 min
